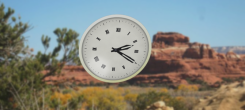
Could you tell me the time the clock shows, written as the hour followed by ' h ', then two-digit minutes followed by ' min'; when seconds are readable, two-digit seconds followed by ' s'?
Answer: 2 h 20 min
